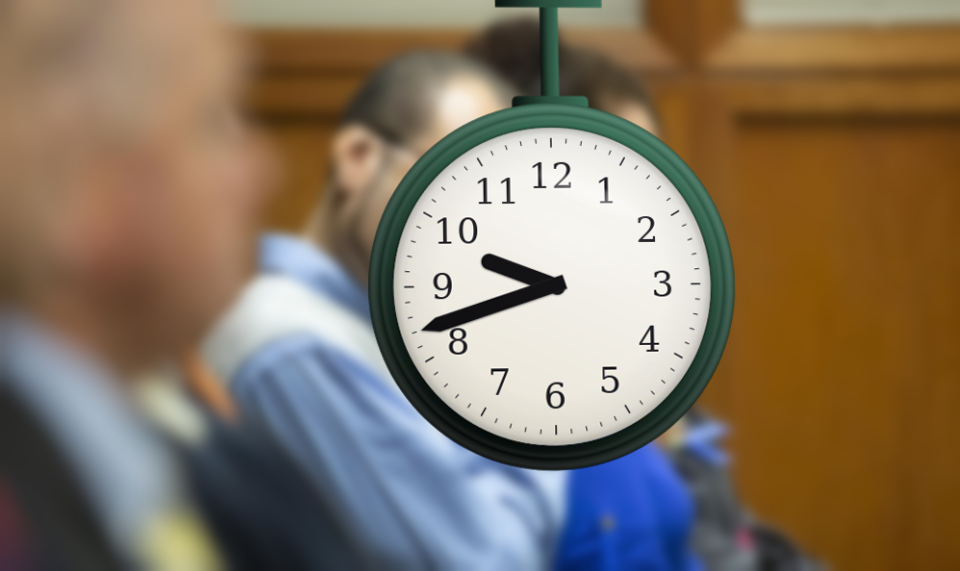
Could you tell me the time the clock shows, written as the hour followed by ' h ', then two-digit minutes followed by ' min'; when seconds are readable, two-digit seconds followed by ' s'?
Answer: 9 h 42 min
